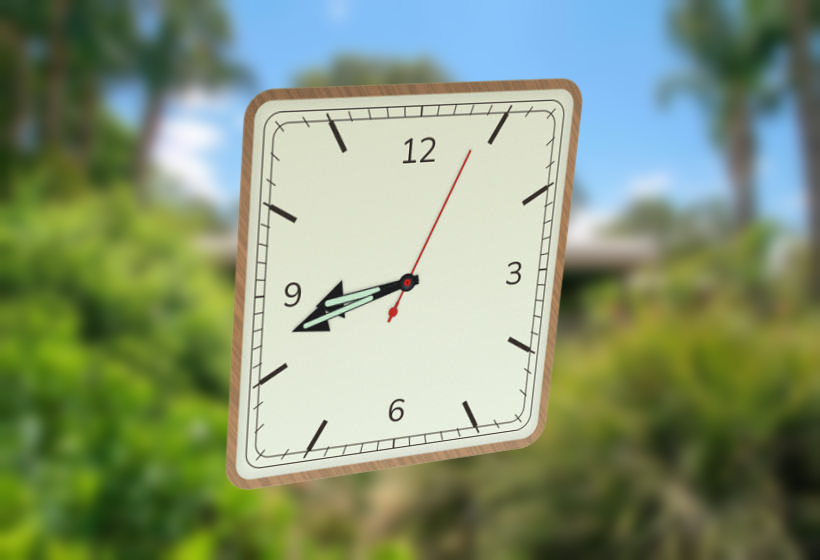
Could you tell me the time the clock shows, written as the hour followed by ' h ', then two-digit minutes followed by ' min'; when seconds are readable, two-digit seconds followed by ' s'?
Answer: 8 h 42 min 04 s
